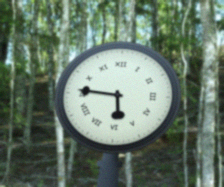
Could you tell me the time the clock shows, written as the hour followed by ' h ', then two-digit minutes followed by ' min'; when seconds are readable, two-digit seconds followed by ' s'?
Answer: 5 h 46 min
